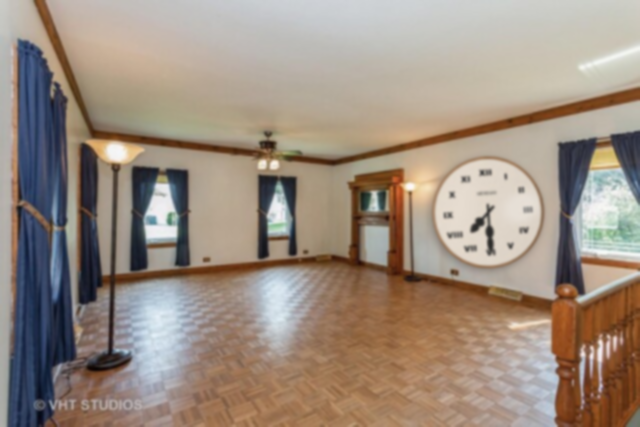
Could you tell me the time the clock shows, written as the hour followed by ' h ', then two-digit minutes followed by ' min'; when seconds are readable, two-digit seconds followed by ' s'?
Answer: 7 h 30 min
